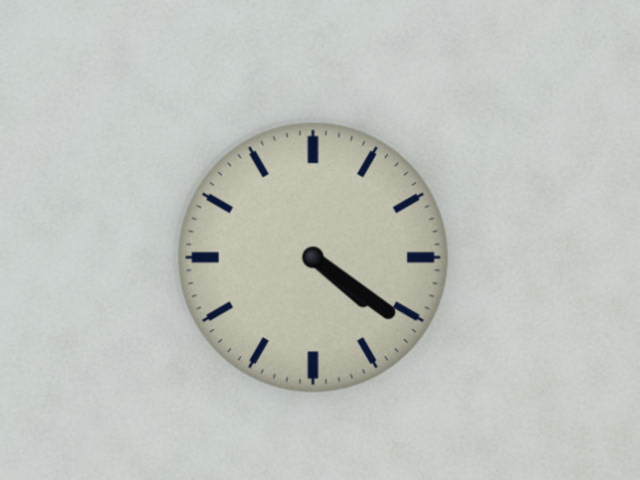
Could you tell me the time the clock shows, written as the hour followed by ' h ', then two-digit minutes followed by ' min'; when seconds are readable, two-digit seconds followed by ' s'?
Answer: 4 h 21 min
